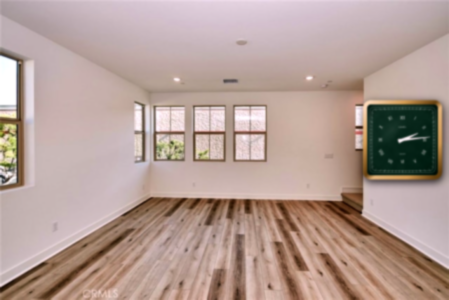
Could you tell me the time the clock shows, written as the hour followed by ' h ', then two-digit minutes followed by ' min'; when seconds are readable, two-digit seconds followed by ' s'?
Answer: 2 h 14 min
